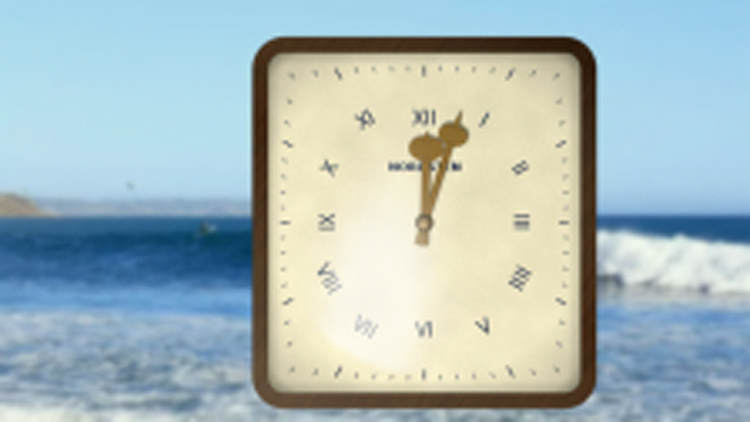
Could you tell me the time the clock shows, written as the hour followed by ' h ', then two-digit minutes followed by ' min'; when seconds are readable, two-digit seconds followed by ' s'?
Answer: 12 h 03 min
